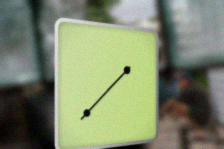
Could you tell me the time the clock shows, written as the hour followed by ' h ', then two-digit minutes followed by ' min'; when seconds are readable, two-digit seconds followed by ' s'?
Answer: 1 h 38 min
